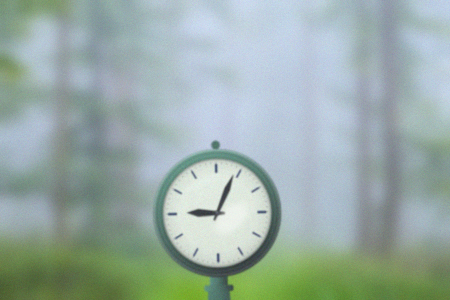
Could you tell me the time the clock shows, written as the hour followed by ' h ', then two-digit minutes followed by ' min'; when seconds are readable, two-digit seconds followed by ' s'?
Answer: 9 h 04 min
